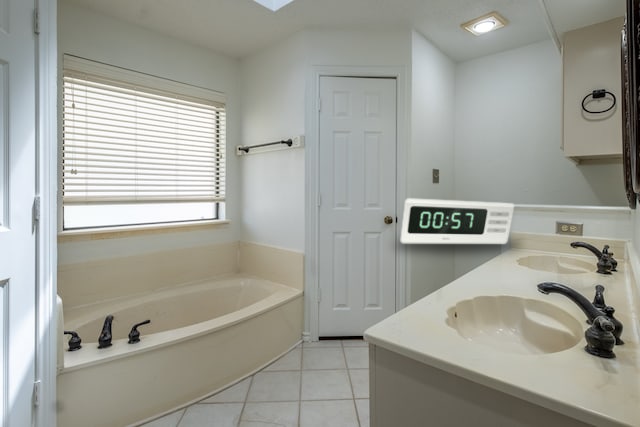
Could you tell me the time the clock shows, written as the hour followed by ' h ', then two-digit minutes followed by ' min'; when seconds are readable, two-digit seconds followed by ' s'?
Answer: 0 h 57 min
